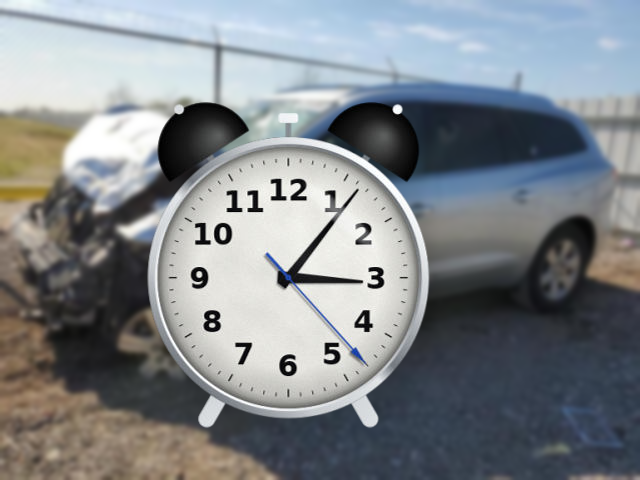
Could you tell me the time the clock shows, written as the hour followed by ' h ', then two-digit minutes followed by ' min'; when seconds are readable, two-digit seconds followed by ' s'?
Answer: 3 h 06 min 23 s
